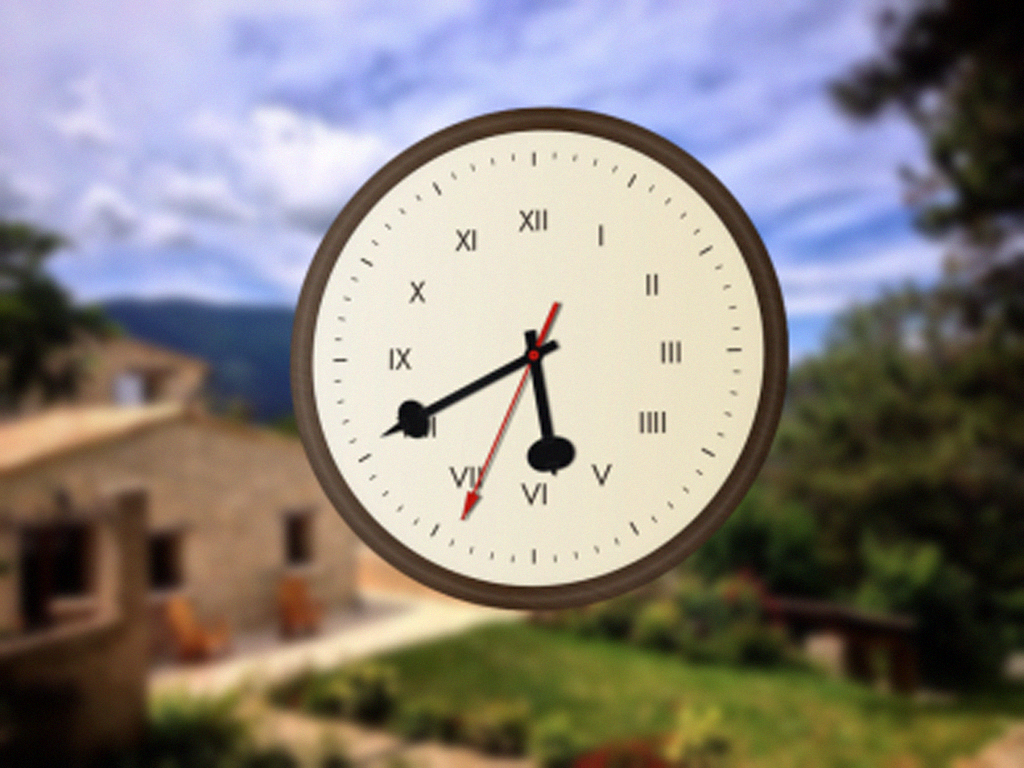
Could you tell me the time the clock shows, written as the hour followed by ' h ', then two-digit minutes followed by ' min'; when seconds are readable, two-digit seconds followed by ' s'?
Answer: 5 h 40 min 34 s
